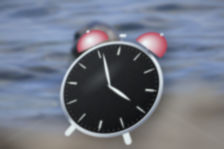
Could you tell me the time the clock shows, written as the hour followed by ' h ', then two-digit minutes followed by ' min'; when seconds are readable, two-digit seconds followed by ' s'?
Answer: 3 h 56 min
